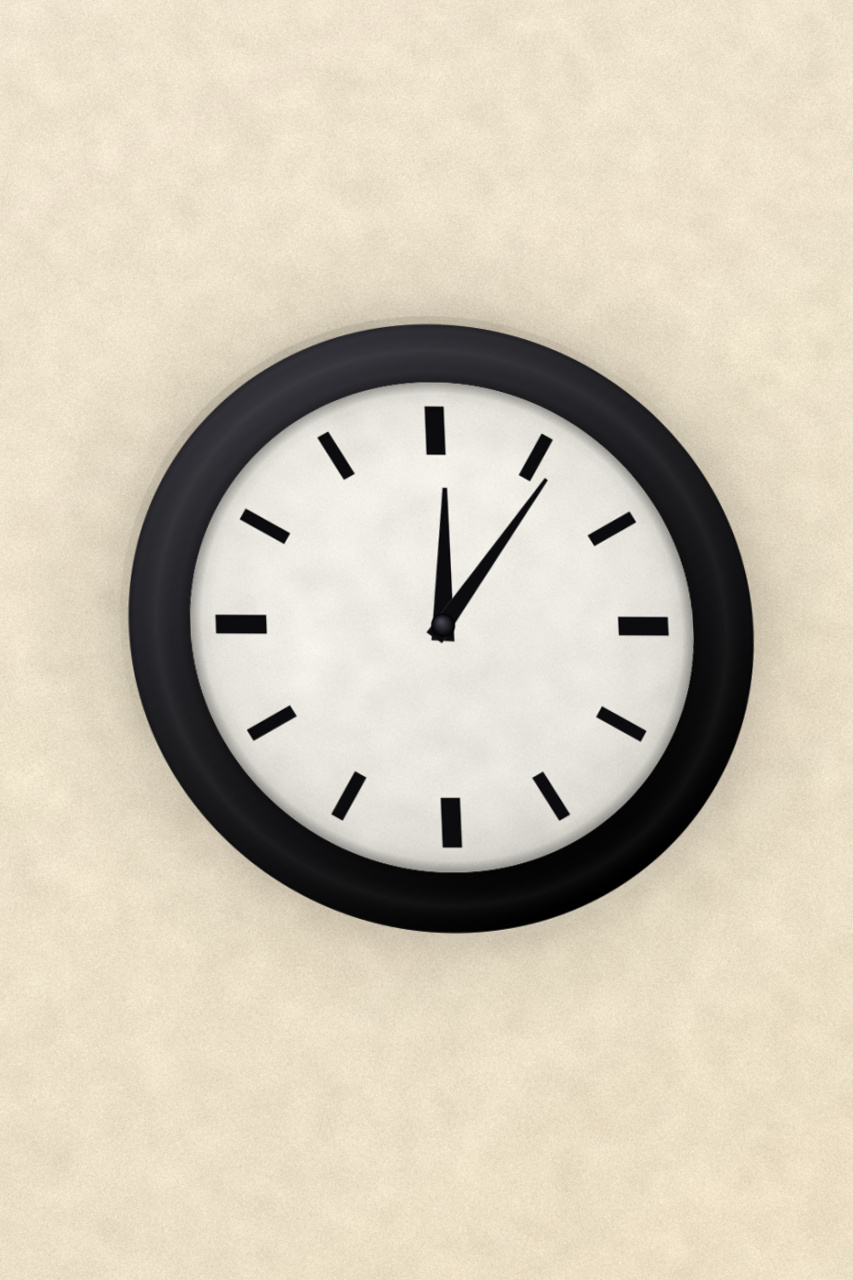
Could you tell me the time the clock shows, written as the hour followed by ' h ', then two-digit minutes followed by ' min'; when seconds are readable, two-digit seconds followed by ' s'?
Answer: 12 h 06 min
